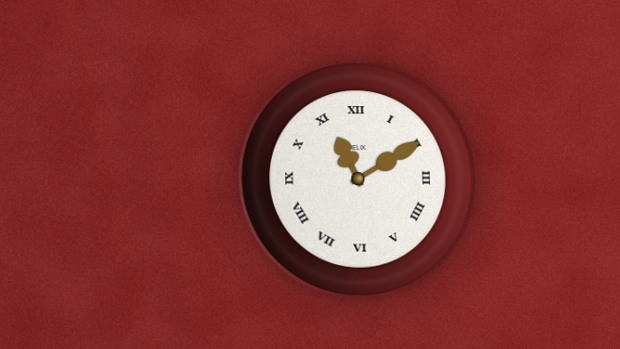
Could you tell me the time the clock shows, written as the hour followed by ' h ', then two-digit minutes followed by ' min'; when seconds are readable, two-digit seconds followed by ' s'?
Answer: 11 h 10 min
